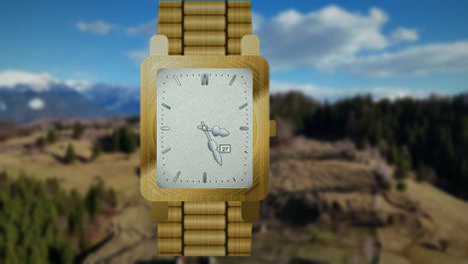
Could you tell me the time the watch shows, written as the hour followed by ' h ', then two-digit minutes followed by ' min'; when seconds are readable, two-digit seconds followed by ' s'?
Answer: 3 h 26 min
